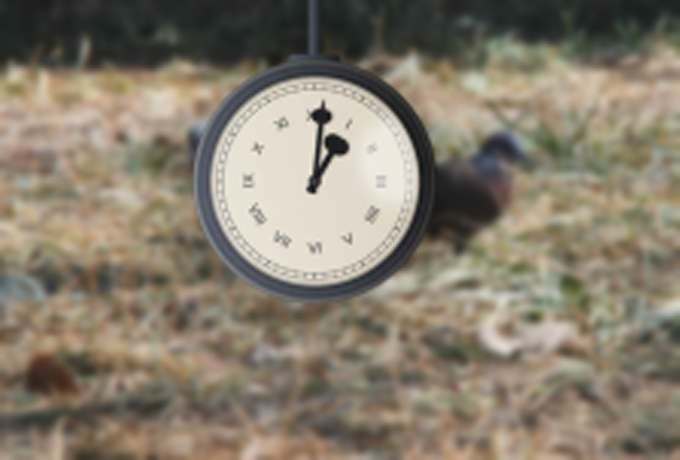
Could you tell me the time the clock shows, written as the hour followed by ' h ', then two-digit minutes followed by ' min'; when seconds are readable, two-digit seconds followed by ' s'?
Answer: 1 h 01 min
